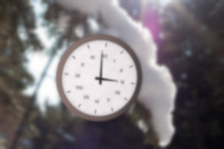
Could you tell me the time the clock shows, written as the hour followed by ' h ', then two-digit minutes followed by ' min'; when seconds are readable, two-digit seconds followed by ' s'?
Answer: 2 h 59 min
